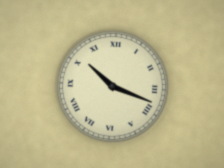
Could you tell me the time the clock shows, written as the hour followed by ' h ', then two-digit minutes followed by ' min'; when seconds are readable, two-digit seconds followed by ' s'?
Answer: 10 h 18 min
